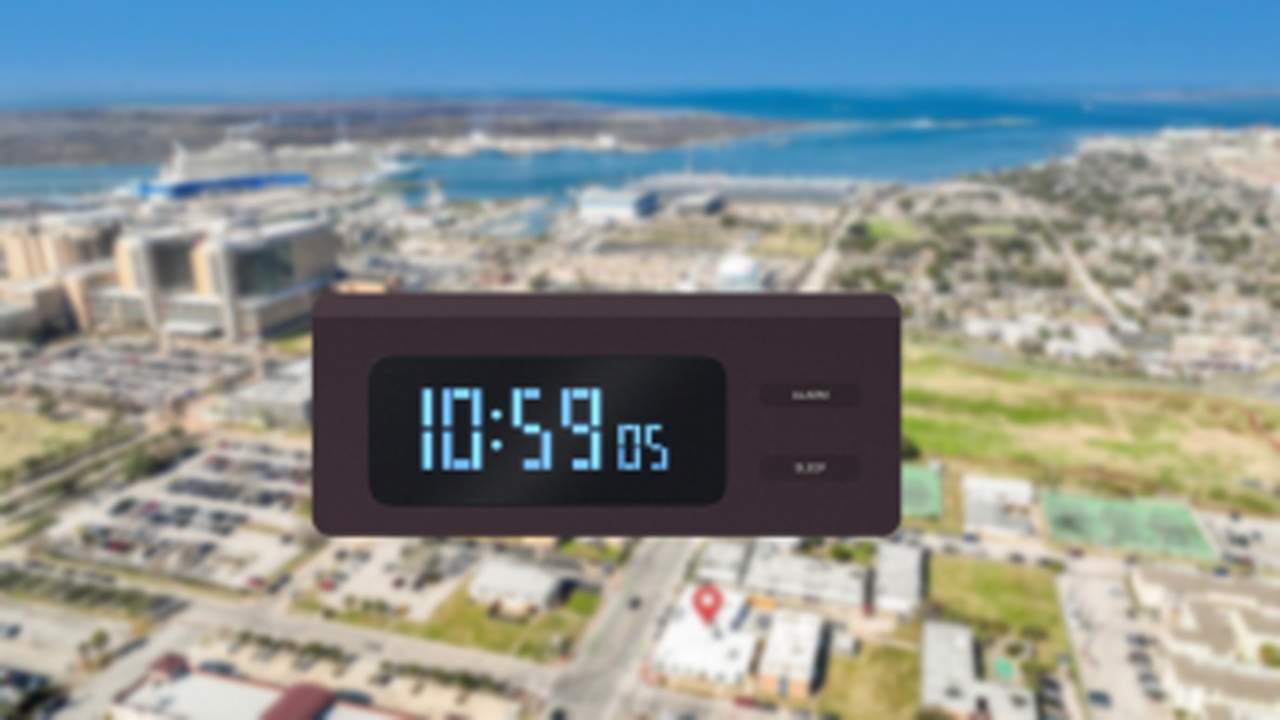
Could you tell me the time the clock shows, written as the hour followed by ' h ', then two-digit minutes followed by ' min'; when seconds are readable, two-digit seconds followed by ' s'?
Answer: 10 h 59 min 05 s
